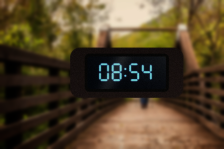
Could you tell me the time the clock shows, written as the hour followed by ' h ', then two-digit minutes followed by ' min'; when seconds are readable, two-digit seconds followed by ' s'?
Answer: 8 h 54 min
